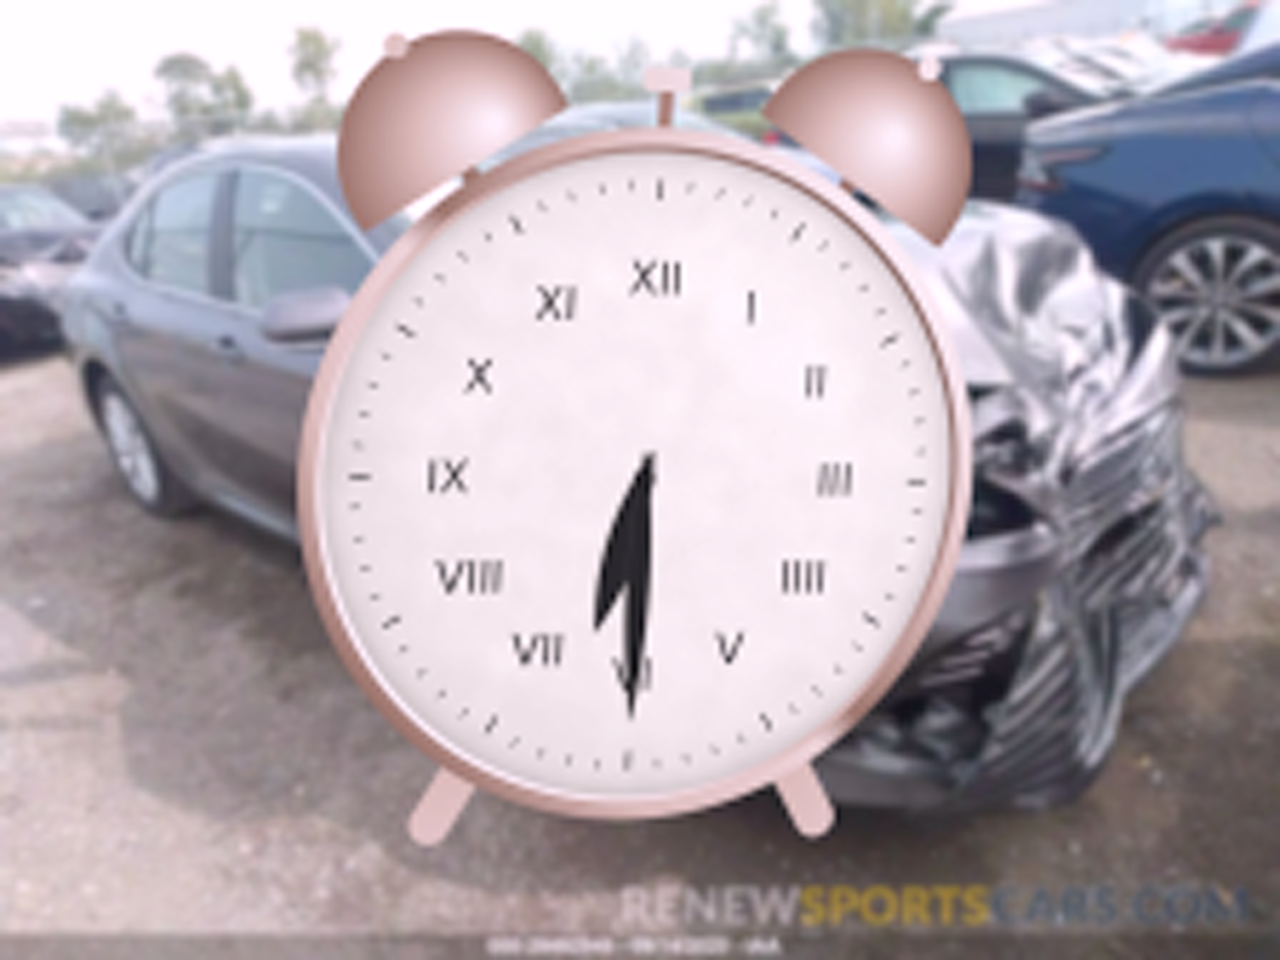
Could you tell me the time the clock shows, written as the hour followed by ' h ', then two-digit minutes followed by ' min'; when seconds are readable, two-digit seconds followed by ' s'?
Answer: 6 h 30 min
